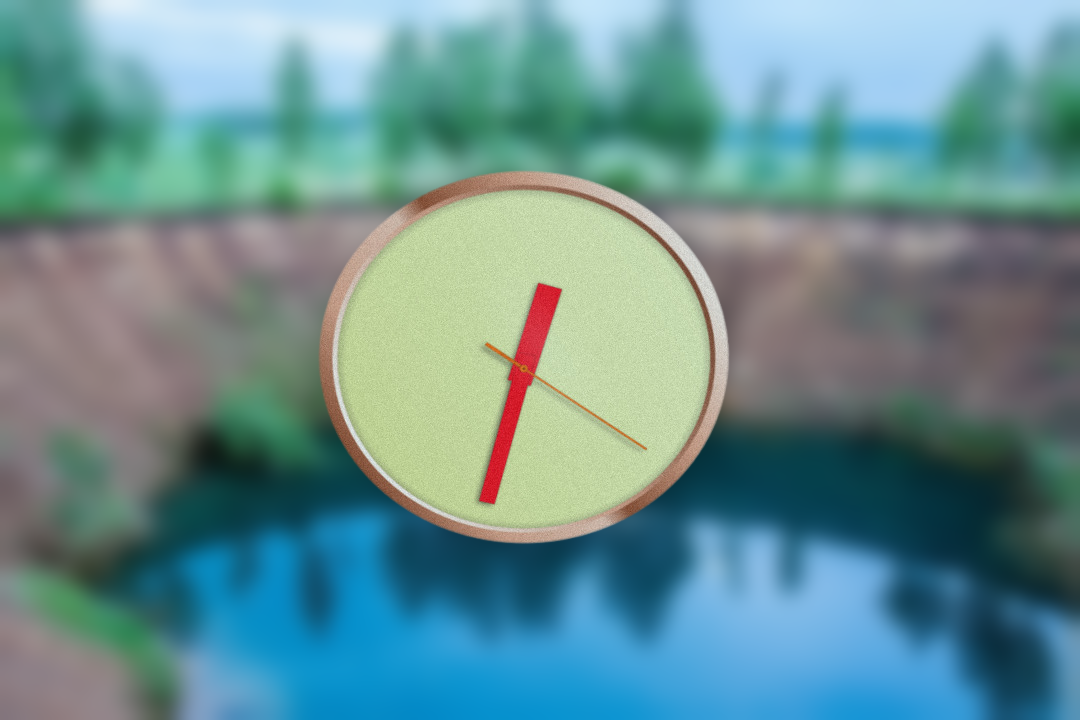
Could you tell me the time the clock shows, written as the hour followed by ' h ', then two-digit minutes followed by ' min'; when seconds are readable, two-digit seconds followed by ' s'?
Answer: 12 h 32 min 21 s
